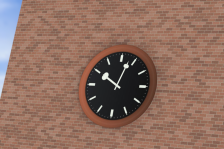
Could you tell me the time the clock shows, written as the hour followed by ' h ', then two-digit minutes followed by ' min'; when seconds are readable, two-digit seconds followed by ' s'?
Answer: 10 h 03 min
